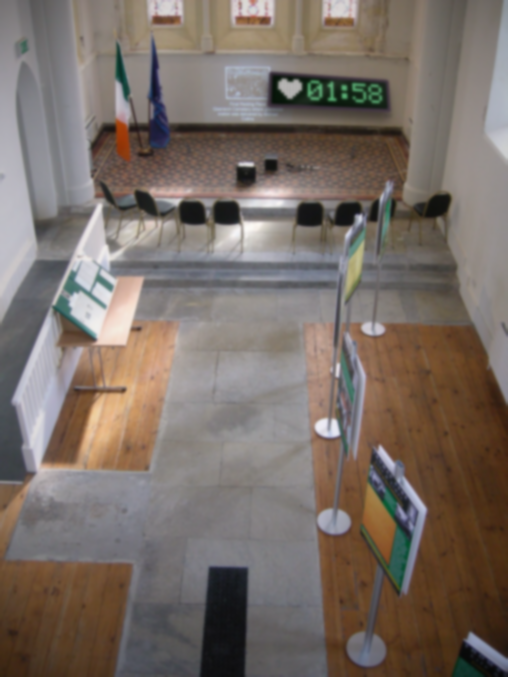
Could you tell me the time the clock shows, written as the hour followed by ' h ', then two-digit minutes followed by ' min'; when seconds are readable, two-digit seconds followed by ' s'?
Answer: 1 h 58 min
